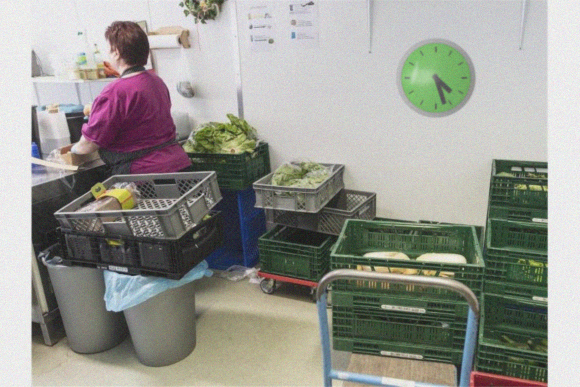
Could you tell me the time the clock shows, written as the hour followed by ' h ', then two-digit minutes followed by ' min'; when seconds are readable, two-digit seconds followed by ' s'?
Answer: 4 h 27 min
